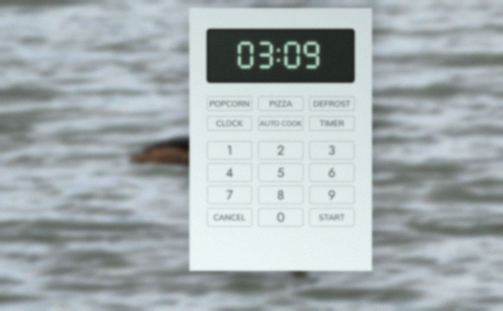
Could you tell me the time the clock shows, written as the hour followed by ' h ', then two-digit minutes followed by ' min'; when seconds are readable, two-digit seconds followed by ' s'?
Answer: 3 h 09 min
